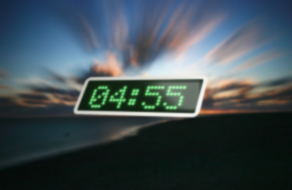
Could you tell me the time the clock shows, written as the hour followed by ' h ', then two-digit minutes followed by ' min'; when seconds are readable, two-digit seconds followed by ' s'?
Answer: 4 h 55 min
